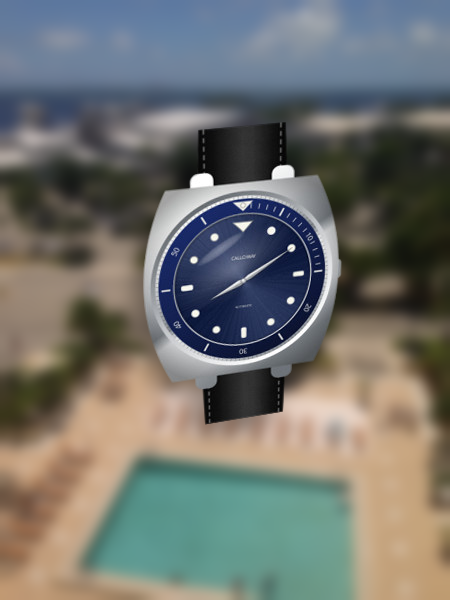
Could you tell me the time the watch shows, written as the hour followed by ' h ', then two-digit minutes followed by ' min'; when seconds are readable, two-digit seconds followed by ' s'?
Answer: 8 h 10 min
